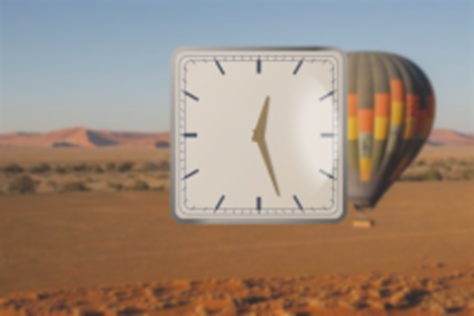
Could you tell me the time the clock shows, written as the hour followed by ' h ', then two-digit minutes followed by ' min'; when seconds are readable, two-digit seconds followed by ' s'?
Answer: 12 h 27 min
